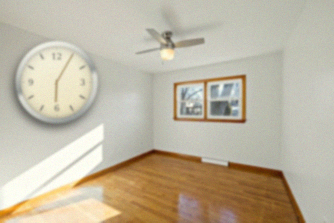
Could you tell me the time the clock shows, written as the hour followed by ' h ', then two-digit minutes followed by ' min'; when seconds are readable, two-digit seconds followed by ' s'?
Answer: 6 h 05 min
